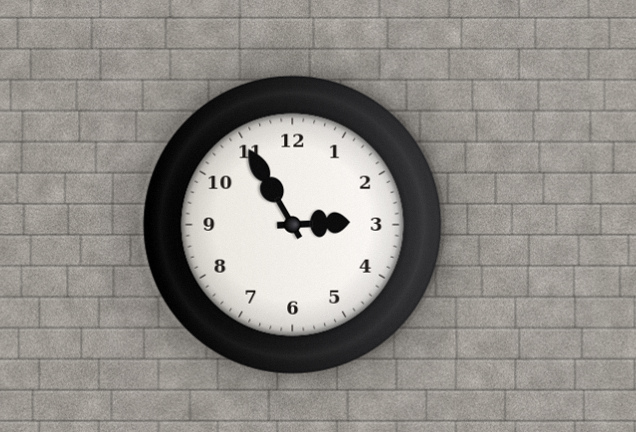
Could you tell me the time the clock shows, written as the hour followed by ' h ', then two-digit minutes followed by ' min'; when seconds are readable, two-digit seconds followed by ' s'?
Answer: 2 h 55 min
